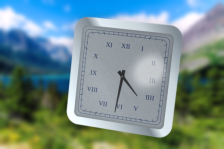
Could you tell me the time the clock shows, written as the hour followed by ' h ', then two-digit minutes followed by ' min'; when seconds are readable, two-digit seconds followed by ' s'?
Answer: 4 h 31 min
